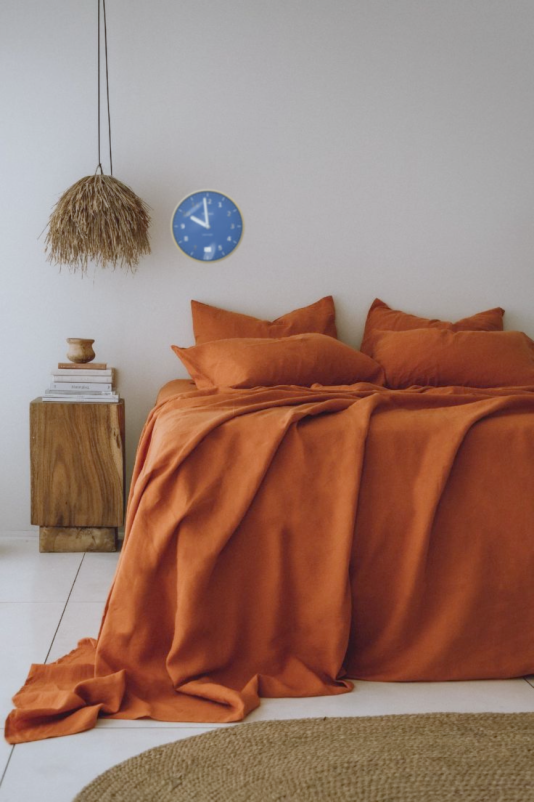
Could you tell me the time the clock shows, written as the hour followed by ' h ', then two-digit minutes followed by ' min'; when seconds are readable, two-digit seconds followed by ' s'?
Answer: 9 h 59 min
